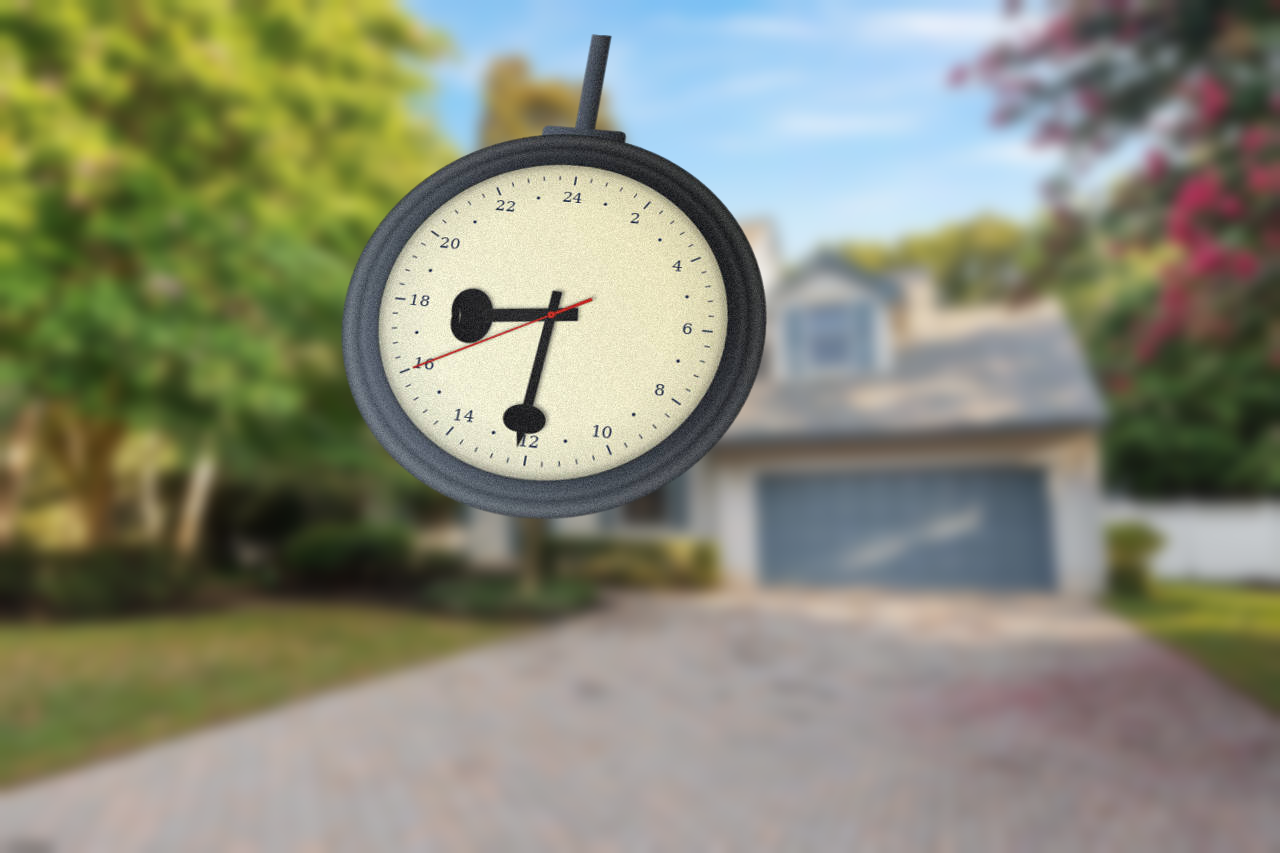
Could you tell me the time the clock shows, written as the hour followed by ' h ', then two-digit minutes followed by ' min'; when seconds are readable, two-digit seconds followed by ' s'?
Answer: 17 h 30 min 40 s
